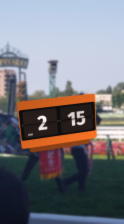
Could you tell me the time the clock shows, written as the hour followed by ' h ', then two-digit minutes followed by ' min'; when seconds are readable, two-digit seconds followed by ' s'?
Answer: 2 h 15 min
